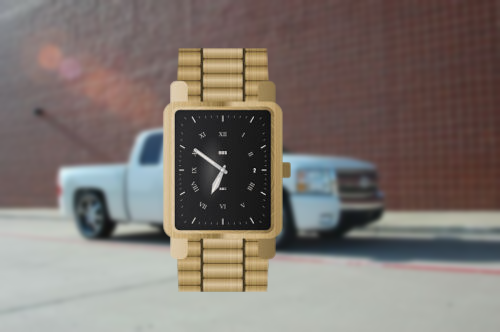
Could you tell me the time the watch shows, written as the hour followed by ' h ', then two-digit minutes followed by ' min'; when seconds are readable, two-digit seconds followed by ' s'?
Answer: 6 h 51 min
